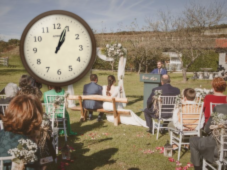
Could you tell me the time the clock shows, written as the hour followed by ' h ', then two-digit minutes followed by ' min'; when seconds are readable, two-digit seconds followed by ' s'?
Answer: 1 h 04 min
